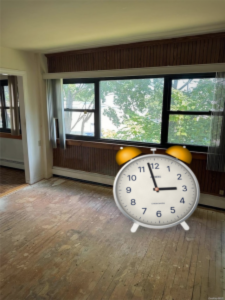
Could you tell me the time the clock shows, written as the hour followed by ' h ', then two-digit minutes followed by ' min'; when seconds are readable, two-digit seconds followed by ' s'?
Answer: 2 h 58 min
